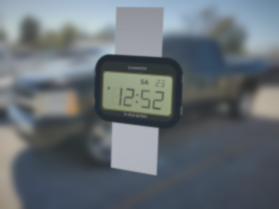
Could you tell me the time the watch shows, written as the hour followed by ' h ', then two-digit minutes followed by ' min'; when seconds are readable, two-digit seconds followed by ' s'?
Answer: 12 h 52 min
